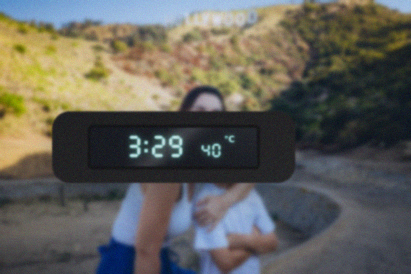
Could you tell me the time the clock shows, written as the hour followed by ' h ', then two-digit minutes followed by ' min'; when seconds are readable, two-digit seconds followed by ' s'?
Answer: 3 h 29 min
